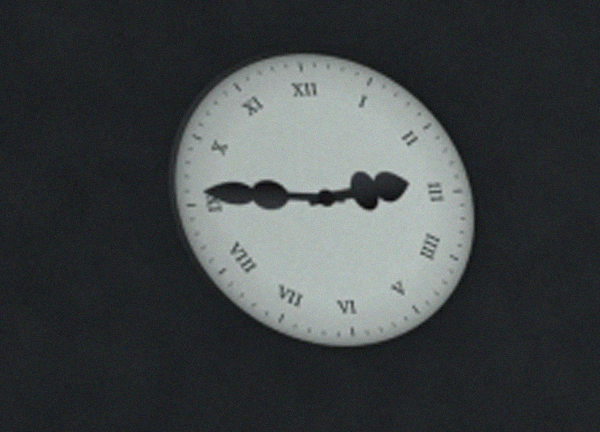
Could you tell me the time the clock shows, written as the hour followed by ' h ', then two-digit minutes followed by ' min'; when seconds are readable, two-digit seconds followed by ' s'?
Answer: 2 h 46 min
